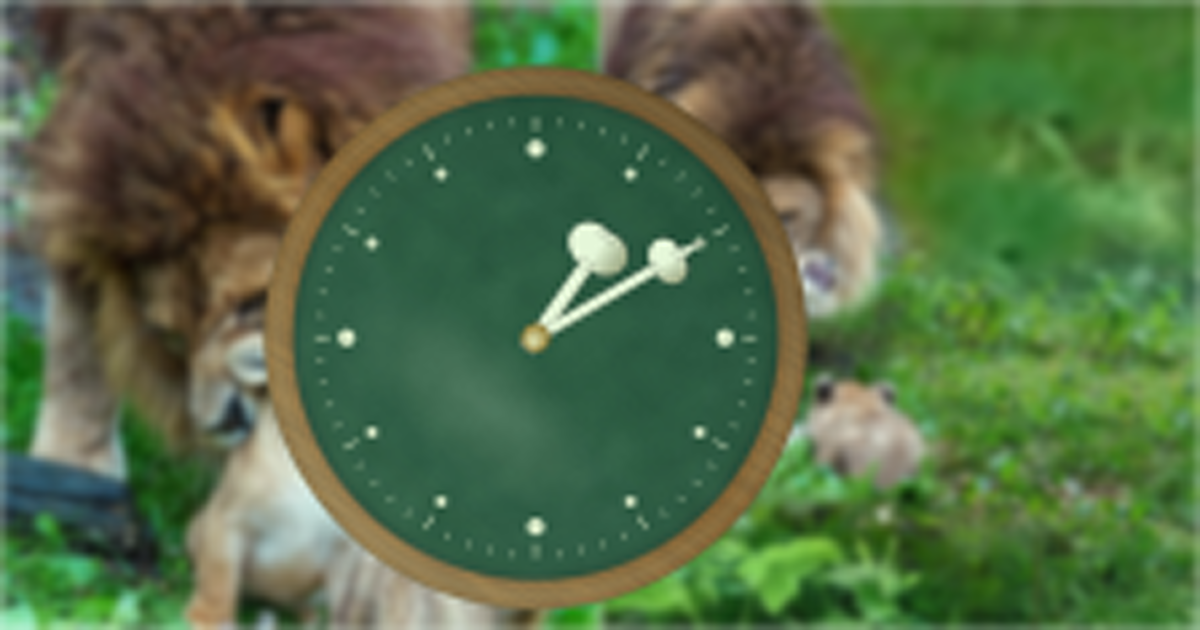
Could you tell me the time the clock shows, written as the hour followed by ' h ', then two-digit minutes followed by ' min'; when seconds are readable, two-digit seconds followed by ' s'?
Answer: 1 h 10 min
